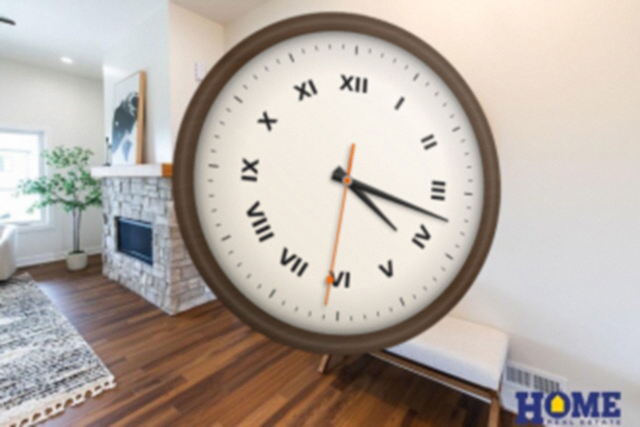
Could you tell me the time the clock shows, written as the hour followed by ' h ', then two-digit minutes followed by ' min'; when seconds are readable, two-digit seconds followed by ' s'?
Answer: 4 h 17 min 31 s
